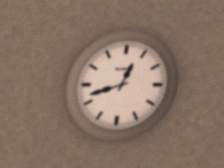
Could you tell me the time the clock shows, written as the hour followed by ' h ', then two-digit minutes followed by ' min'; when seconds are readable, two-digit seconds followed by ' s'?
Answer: 12 h 42 min
